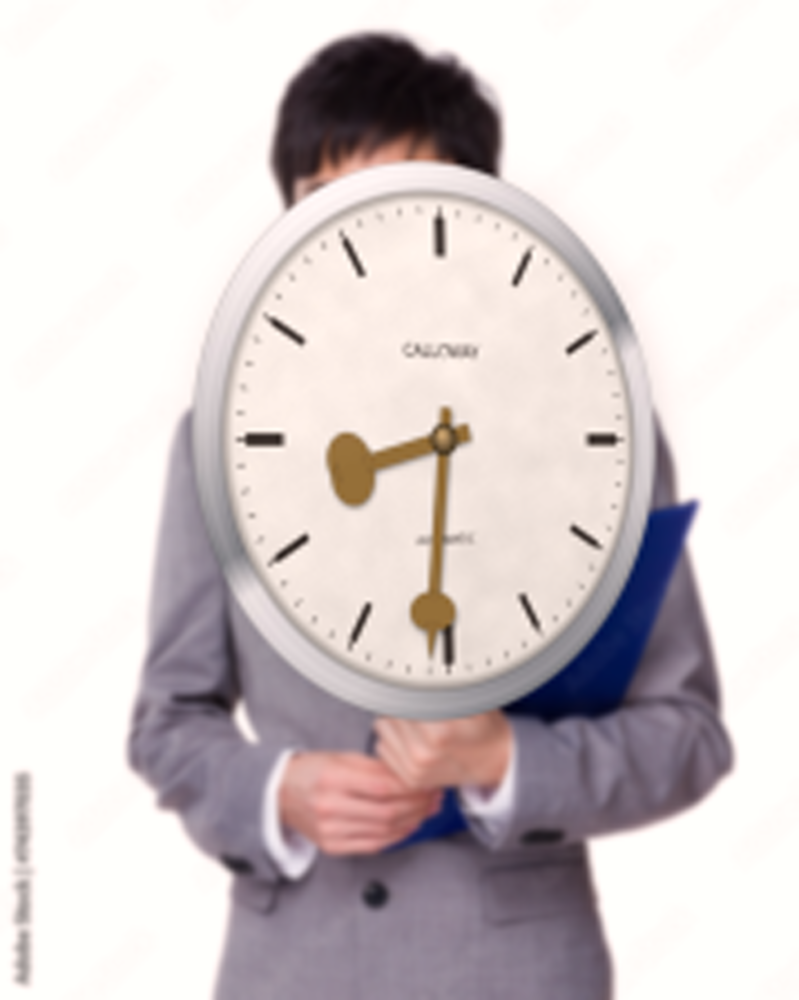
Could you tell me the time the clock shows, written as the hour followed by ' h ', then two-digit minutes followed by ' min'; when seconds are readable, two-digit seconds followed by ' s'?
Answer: 8 h 31 min
